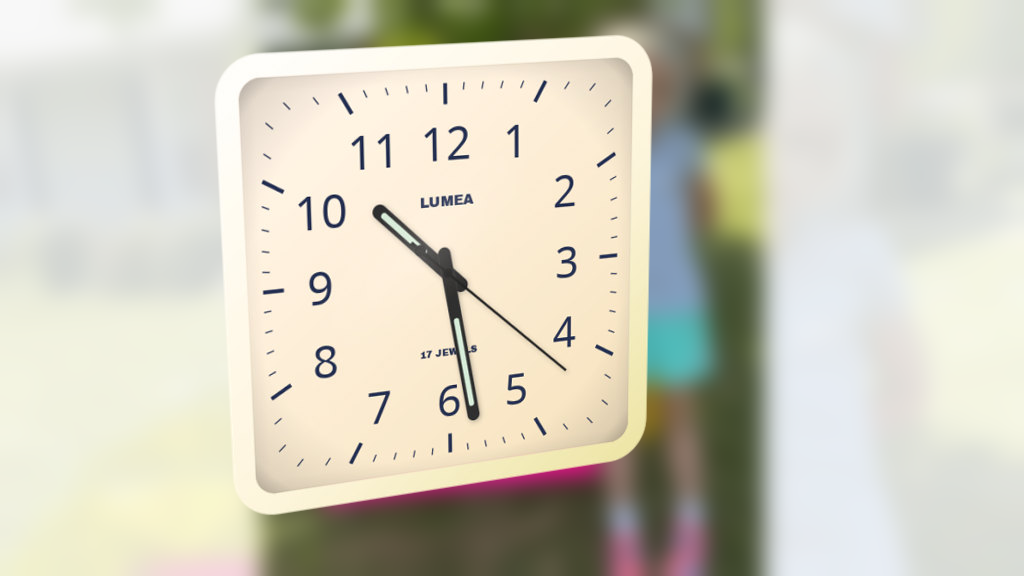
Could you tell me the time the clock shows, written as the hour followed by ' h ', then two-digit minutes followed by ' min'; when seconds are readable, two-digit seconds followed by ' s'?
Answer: 10 h 28 min 22 s
